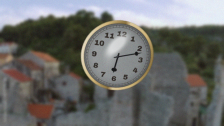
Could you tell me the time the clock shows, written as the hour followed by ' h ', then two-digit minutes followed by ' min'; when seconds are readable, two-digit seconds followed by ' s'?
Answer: 6 h 12 min
